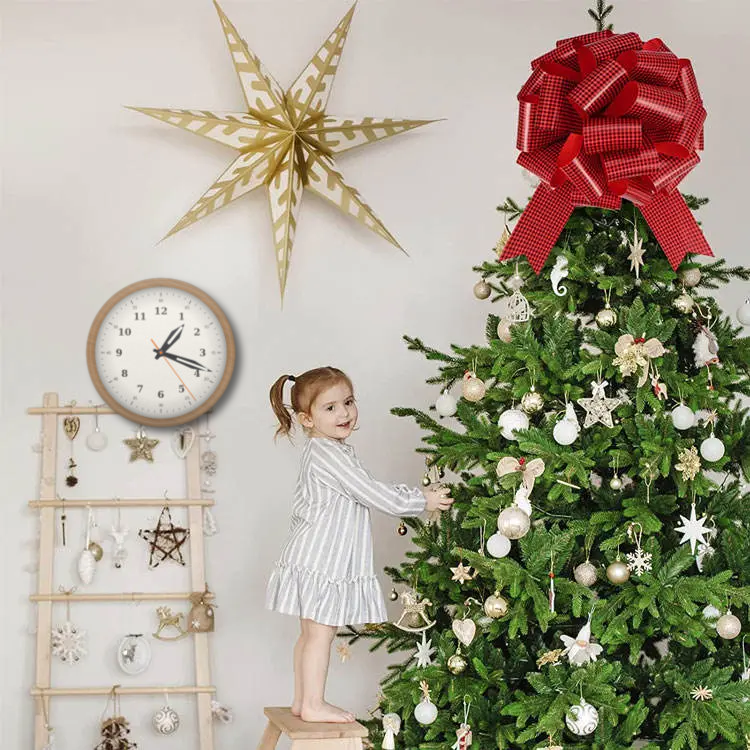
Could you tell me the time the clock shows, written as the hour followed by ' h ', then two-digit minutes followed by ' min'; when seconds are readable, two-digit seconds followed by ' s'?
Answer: 1 h 18 min 24 s
